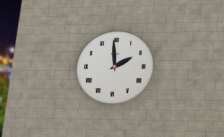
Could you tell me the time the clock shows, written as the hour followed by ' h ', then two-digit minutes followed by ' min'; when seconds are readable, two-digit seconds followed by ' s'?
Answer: 1 h 59 min
